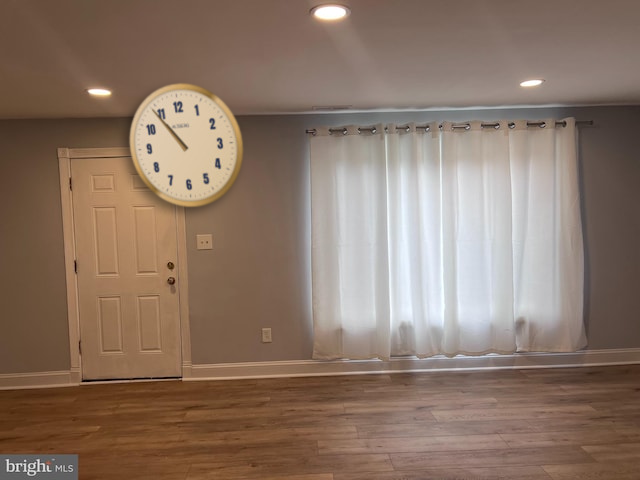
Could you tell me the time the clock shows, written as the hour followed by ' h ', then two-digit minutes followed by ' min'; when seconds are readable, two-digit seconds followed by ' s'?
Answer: 10 h 54 min
